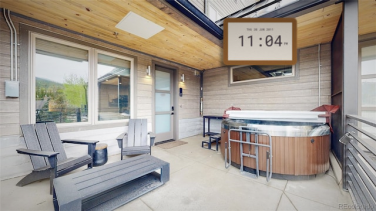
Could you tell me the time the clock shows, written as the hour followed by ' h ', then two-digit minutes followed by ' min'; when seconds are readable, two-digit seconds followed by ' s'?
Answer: 11 h 04 min
